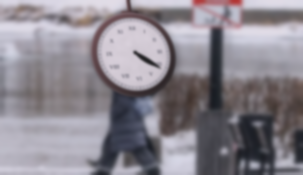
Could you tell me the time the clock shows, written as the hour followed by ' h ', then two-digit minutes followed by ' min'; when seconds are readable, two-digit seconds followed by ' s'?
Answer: 4 h 21 min
